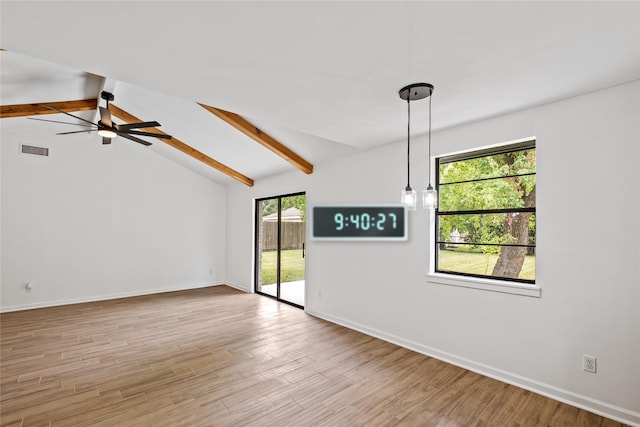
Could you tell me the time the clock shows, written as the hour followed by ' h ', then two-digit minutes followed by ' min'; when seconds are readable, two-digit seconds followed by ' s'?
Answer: 9 h 40 min 27 s
